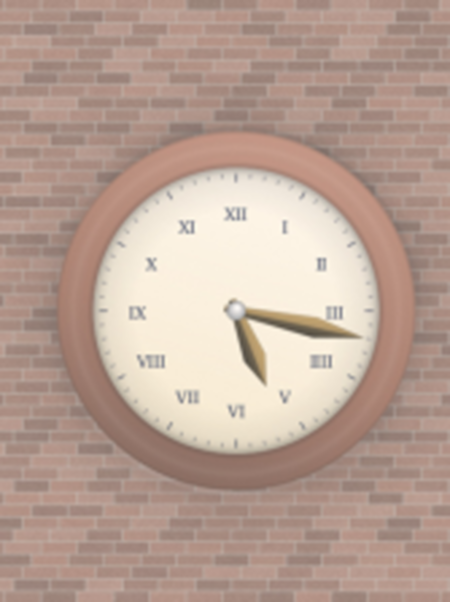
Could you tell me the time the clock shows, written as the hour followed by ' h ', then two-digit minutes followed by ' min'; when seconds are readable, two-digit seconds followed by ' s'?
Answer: 5 h 17 min
